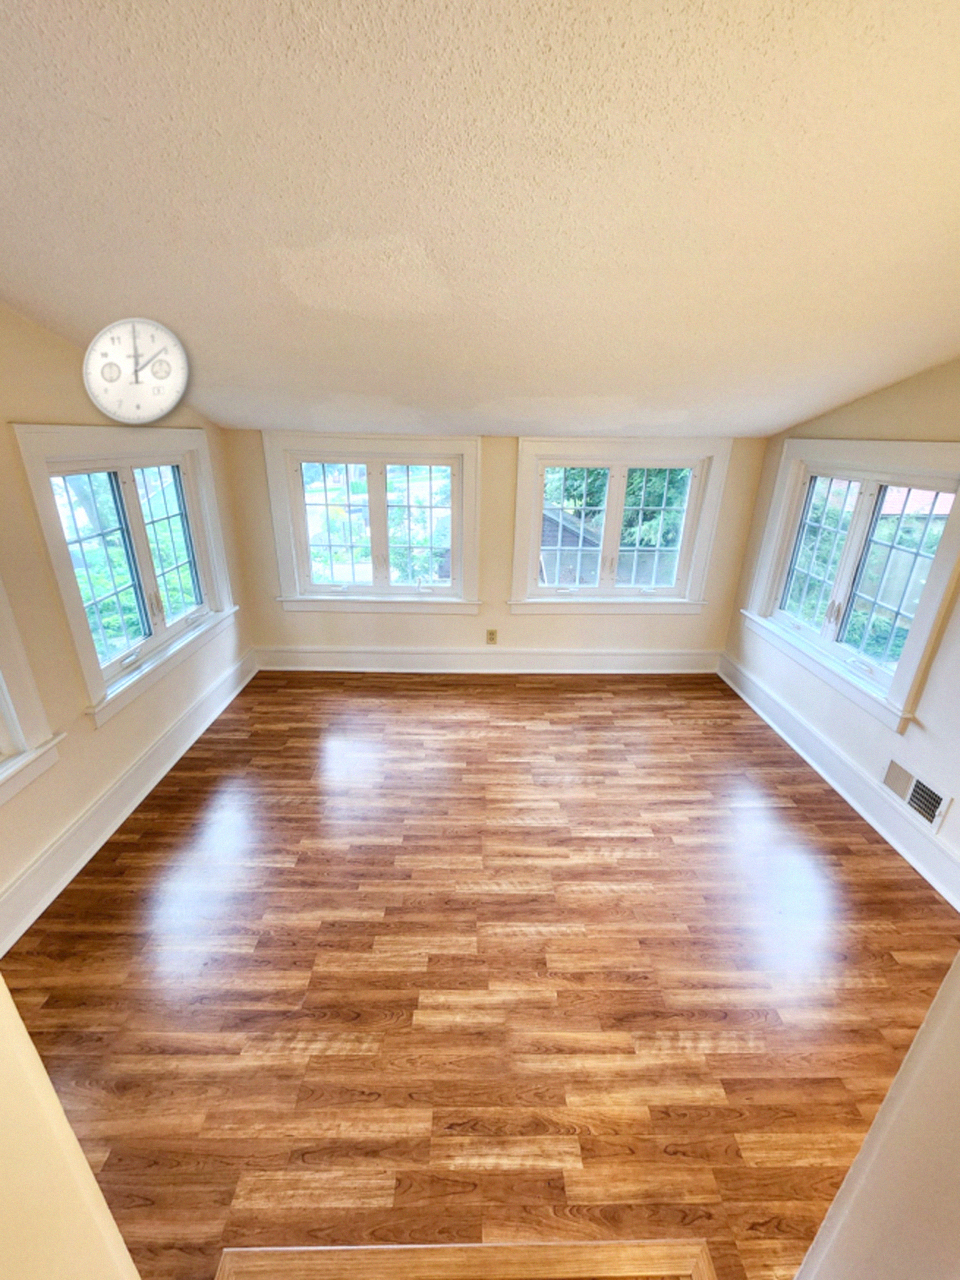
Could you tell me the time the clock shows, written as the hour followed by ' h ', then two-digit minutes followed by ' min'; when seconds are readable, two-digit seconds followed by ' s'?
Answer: 12 h 09 min
